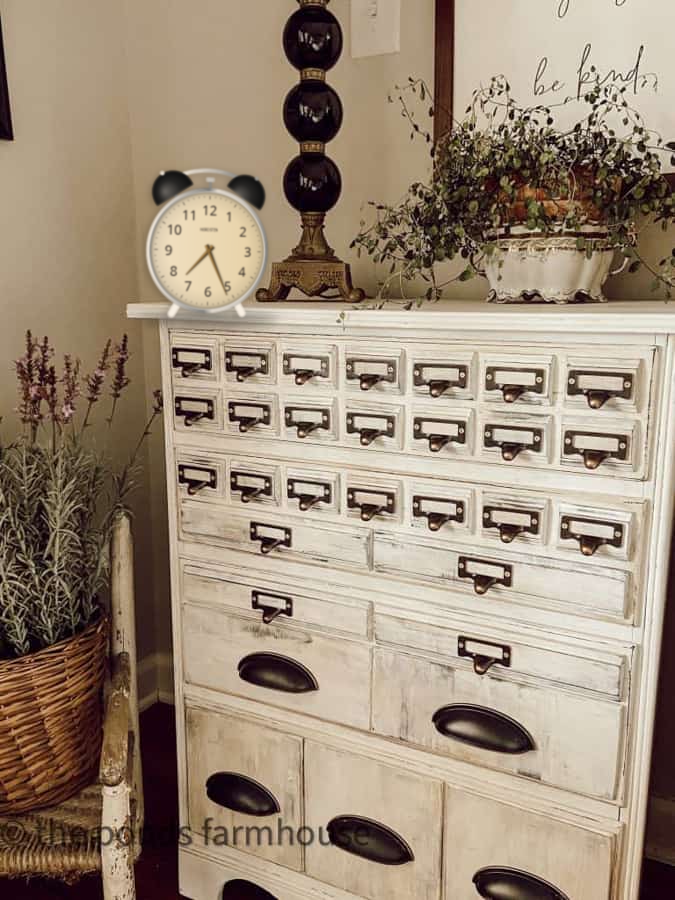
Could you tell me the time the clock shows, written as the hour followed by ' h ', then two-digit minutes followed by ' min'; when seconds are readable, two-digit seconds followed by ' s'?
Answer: 7 h 26 min
